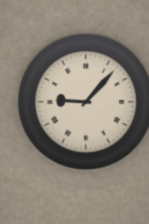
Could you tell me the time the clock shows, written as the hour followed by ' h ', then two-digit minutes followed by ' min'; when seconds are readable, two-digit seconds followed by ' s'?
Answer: 9 h 07 min
